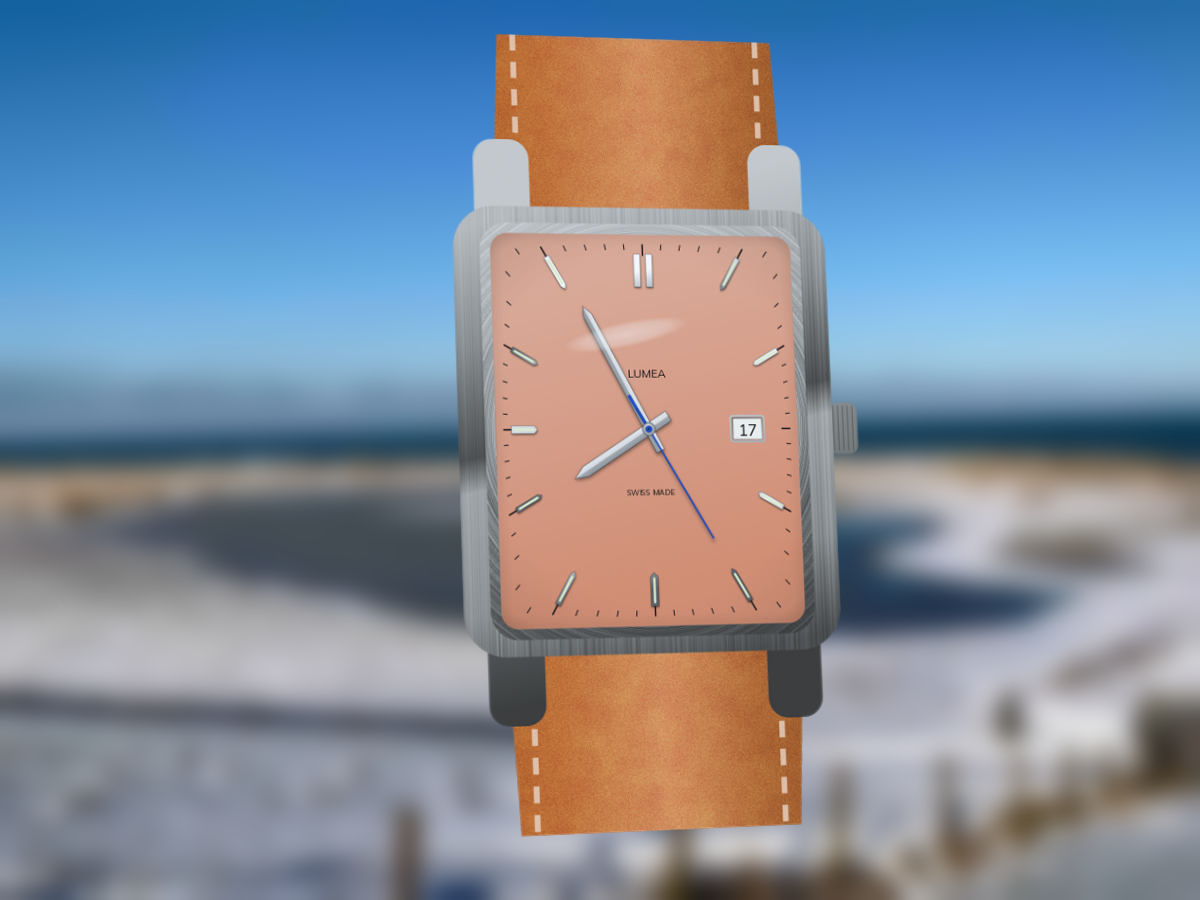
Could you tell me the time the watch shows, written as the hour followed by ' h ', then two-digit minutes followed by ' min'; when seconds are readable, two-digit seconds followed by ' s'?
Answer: 7 h 55 min 25 s
